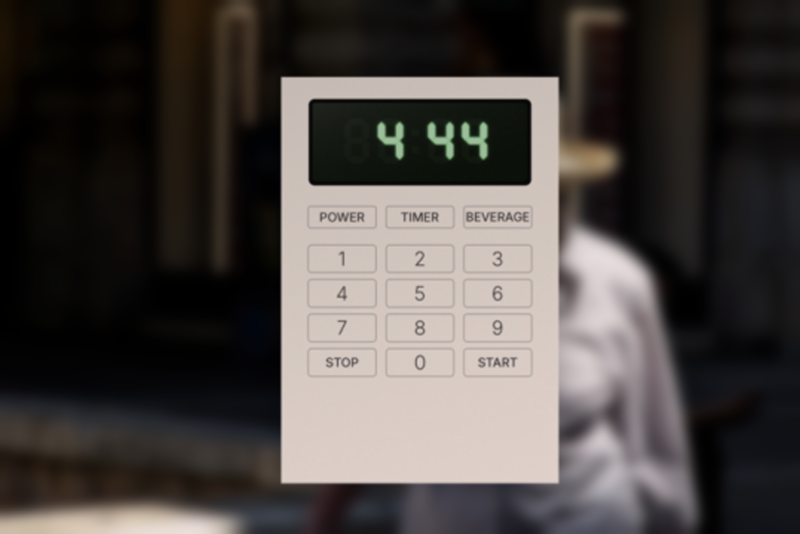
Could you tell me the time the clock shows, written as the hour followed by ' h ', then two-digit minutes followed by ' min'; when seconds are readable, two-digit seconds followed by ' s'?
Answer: 4 h 44 min
